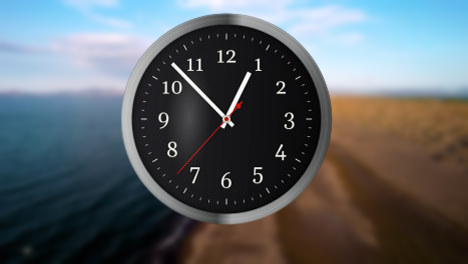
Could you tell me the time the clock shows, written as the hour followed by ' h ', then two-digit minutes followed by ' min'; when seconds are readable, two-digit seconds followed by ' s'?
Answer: 12 h 52 min 37 s
